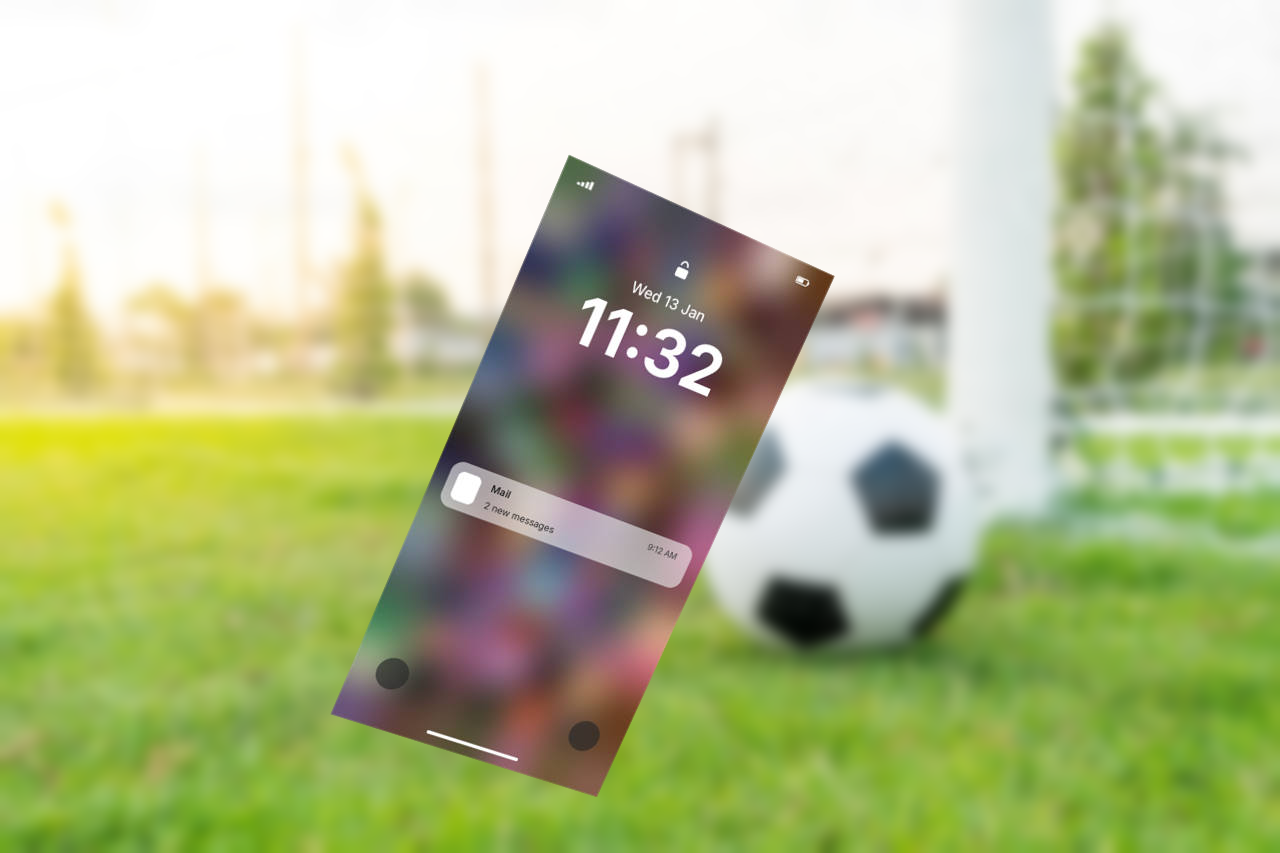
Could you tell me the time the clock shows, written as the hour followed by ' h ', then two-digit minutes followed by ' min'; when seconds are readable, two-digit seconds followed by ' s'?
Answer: 11 h 32 min
